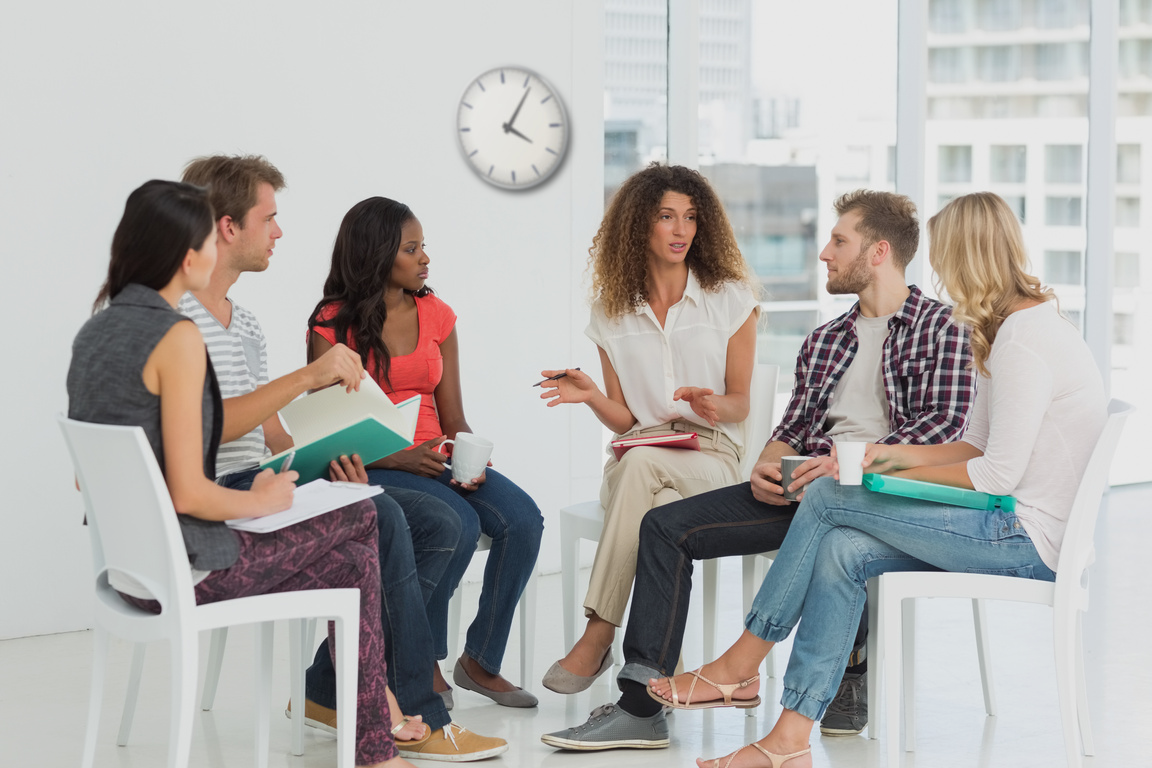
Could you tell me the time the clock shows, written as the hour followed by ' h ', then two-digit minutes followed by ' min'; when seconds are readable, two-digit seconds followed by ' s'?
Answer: 4 h 06 min
